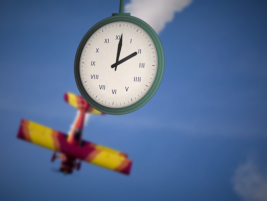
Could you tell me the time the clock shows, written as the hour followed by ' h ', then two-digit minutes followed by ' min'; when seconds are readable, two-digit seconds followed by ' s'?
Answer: 2 h 01 min
